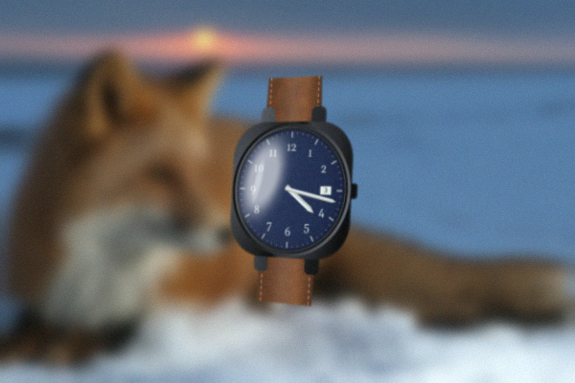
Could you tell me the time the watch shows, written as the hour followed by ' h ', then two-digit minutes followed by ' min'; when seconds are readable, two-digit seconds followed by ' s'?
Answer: 4 h 17 min
